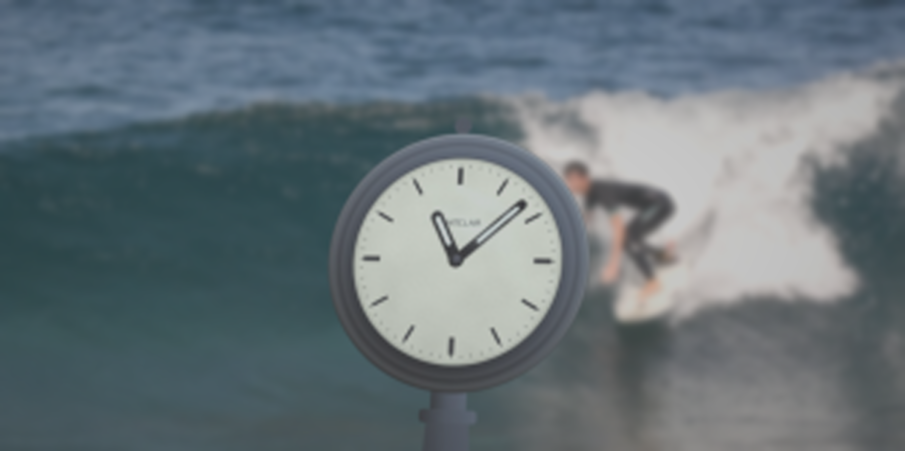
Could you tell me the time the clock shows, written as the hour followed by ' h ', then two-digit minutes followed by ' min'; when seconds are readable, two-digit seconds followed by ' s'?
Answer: 11 h 08 min
